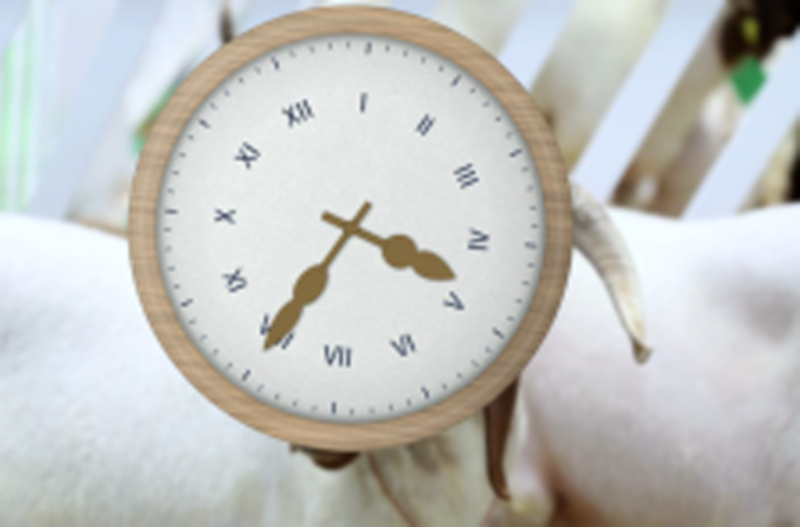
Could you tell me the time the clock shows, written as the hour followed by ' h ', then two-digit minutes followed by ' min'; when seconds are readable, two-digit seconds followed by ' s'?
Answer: 4 h 40 min
